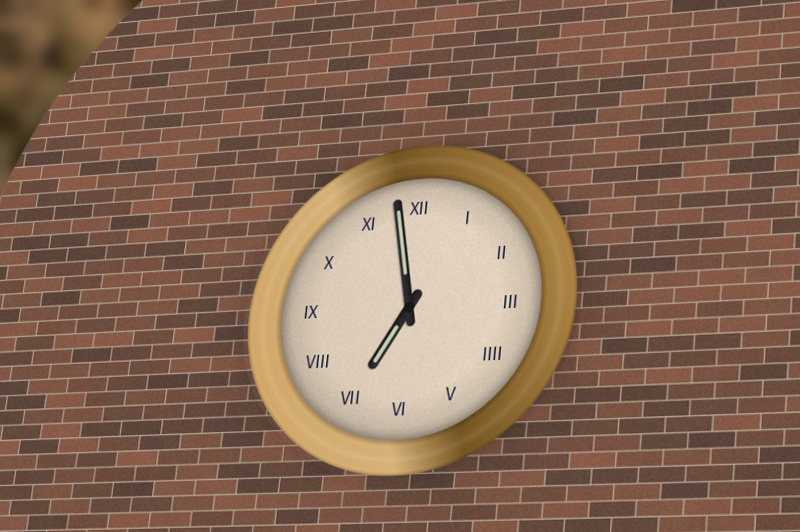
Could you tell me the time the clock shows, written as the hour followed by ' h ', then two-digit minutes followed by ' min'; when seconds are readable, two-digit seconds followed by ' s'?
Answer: 6 h 58 min
